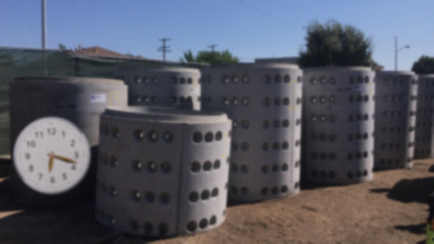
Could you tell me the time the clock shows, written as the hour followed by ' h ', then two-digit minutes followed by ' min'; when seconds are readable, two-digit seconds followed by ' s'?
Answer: 6 h 18 min
